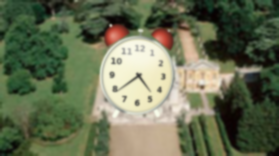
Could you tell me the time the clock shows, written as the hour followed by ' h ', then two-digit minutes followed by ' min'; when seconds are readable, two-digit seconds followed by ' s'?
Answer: 4 h 39 min
